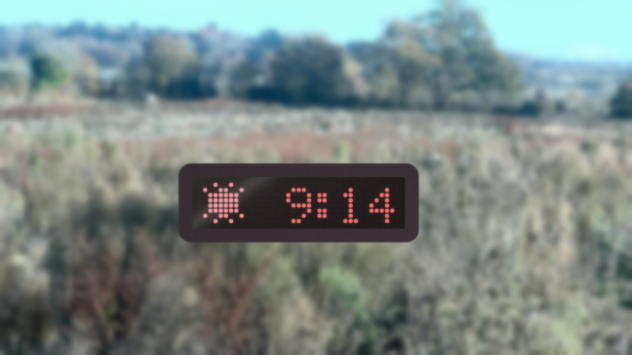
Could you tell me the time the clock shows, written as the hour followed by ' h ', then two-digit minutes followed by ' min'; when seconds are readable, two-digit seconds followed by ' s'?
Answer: 9 h 14 min
